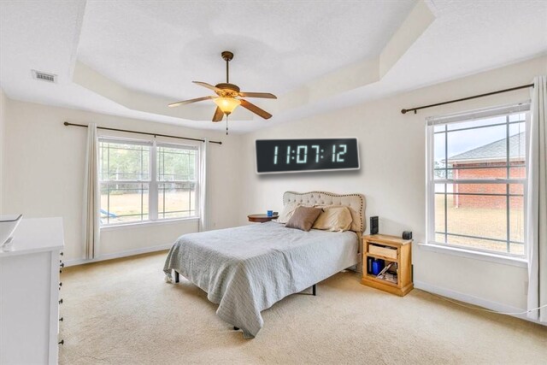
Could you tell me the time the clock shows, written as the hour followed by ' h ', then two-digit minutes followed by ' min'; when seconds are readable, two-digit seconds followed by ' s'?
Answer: 11 h 07 min 12 s
